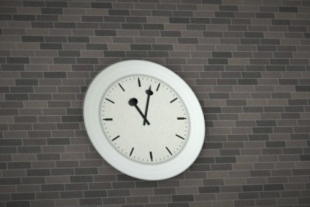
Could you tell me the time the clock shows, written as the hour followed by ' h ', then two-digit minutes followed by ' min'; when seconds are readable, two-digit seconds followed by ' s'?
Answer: 11 h 03 min
